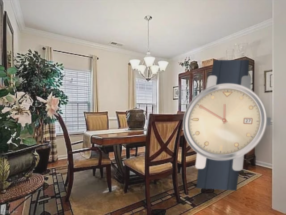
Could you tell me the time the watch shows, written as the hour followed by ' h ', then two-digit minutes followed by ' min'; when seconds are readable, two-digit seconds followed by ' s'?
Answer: 11 h 50 min
